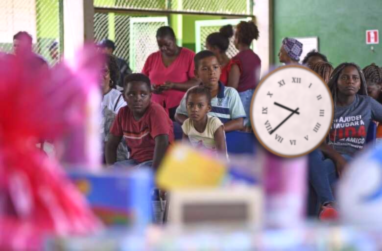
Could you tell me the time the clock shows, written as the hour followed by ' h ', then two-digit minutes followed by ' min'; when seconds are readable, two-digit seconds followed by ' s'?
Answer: 9 h 38 min
